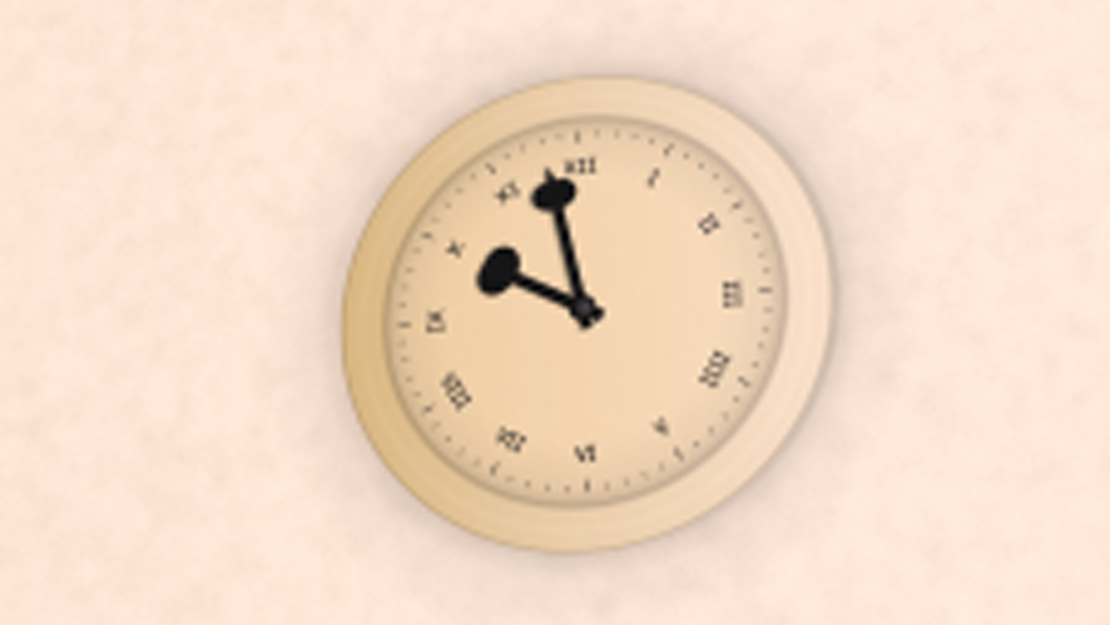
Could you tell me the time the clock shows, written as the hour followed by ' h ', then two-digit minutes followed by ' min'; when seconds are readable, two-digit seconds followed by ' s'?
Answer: 9 h 58 min
